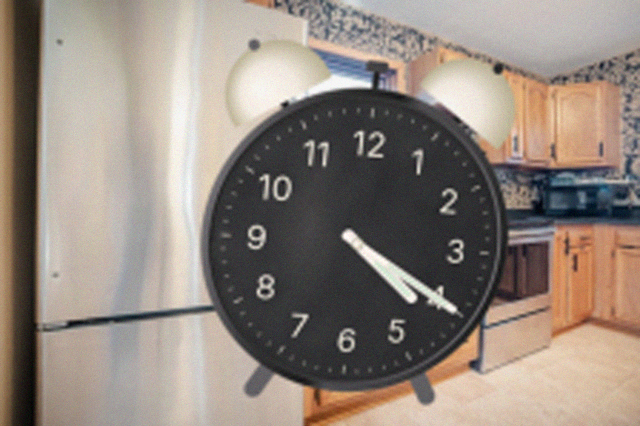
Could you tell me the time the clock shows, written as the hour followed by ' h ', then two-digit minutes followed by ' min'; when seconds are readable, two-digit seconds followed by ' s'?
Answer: 4 h 20 min
